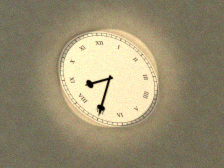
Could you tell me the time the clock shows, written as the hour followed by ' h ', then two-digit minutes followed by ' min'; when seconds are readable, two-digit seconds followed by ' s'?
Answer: 8 h 35 min
